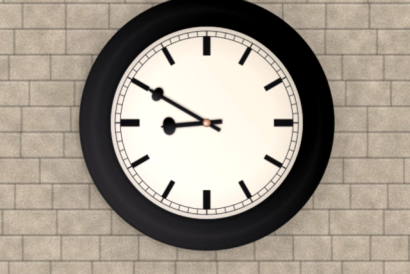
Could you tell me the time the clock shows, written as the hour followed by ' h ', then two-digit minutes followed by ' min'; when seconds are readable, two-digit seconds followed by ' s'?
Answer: 8 h 50 min
